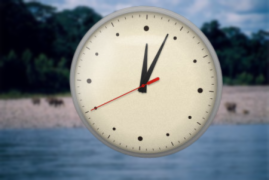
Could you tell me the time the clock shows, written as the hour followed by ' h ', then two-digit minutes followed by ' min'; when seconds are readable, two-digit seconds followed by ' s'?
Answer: 12 h 03 min 40 s
